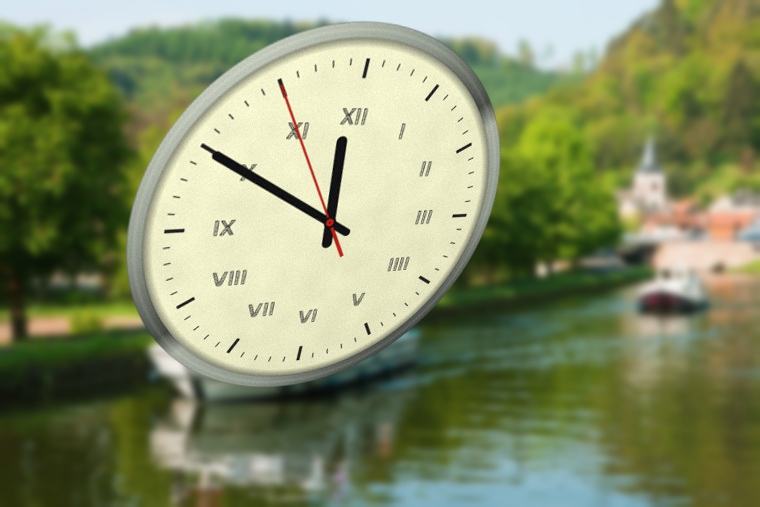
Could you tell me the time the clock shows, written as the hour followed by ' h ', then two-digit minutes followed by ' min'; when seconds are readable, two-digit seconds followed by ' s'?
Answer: 11 h 49 min 55 s
